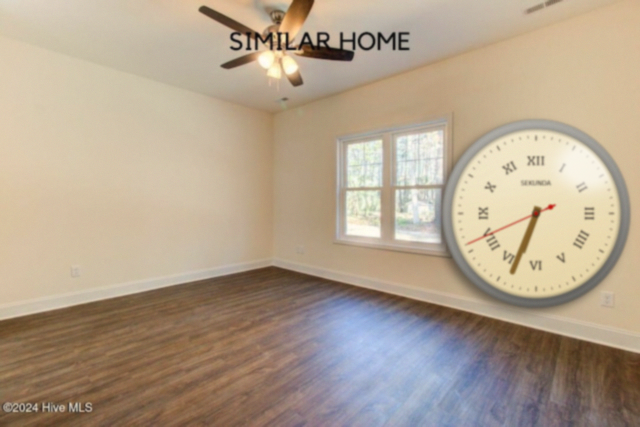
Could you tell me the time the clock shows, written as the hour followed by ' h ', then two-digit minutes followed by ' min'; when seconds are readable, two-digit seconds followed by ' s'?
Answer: 6 h 33 min 41 s
